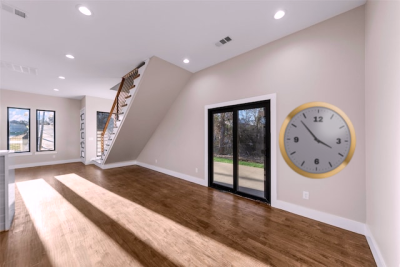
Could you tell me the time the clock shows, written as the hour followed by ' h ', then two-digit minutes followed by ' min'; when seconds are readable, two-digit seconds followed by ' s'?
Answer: 3 h 53 min
